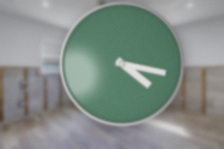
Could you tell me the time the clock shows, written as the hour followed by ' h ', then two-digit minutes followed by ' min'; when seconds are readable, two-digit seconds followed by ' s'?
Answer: 4 h 17 min
